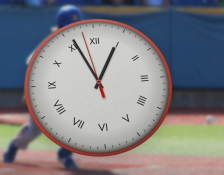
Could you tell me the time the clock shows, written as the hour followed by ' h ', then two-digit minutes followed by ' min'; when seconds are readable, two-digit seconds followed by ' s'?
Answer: 12 h 55 min 58 s
